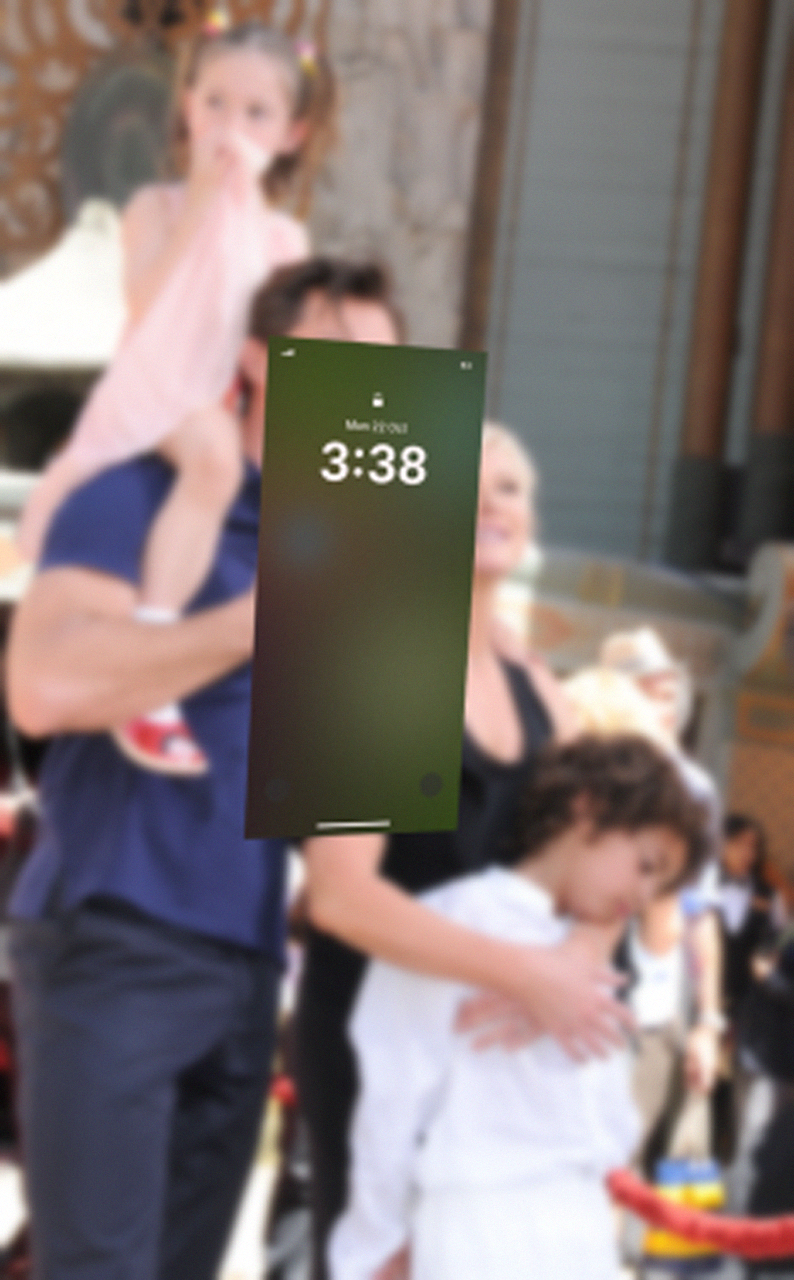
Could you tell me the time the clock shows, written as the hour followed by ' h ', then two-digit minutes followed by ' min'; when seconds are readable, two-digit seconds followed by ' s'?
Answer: 3 h 38 min
